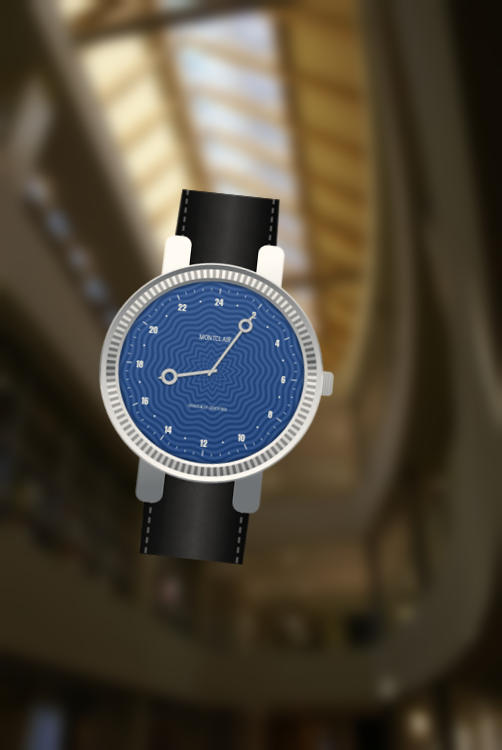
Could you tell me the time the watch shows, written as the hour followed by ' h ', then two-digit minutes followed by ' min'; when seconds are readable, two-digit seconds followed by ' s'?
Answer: 17 h 05 min
